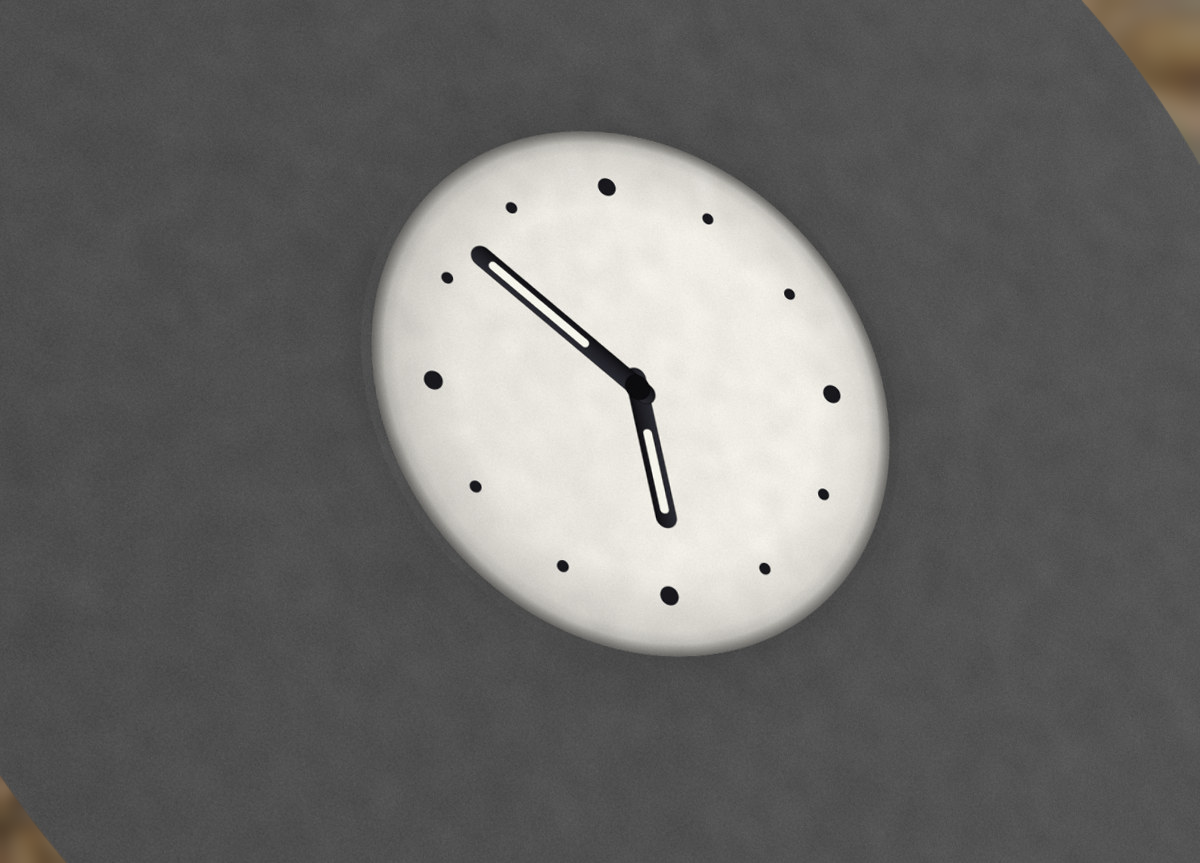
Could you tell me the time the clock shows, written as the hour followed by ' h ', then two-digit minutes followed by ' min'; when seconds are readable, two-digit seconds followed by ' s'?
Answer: 5 h 52 min
